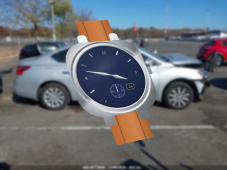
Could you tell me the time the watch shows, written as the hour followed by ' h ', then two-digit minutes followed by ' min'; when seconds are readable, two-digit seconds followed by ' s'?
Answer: 3 h 48 min
